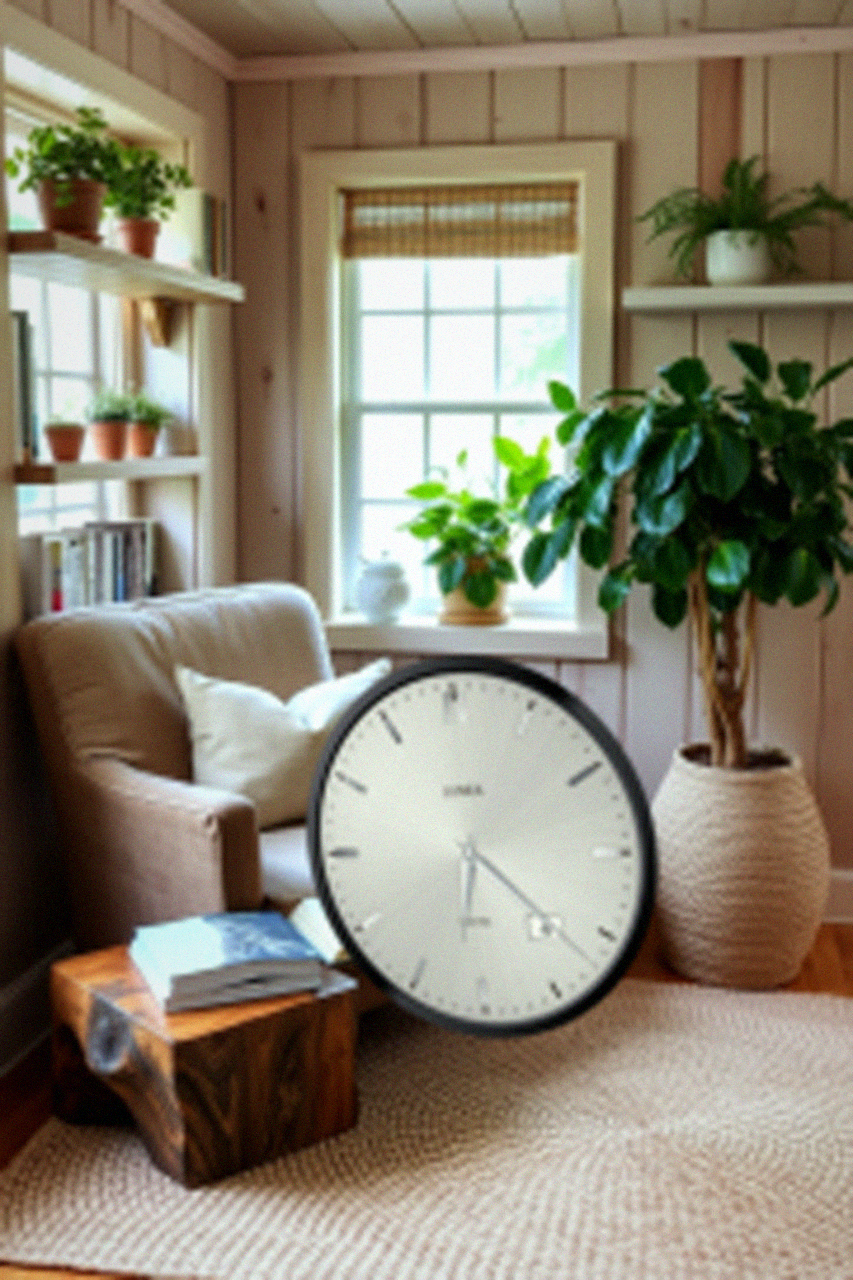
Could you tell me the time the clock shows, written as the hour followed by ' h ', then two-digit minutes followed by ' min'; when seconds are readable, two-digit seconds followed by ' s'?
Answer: 6 h 22 min
